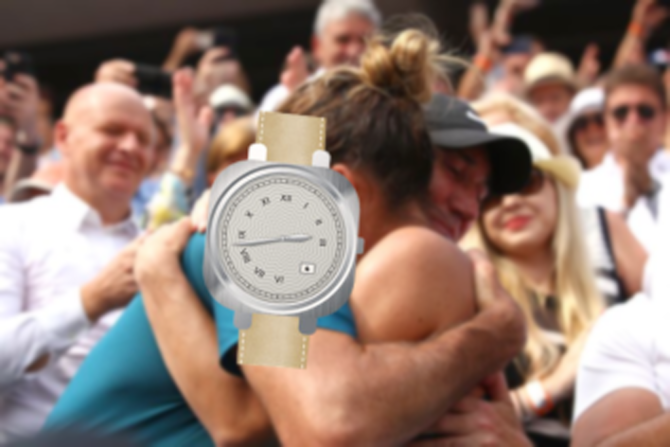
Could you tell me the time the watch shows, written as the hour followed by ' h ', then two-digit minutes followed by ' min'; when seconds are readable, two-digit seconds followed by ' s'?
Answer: 2 h 43 min
